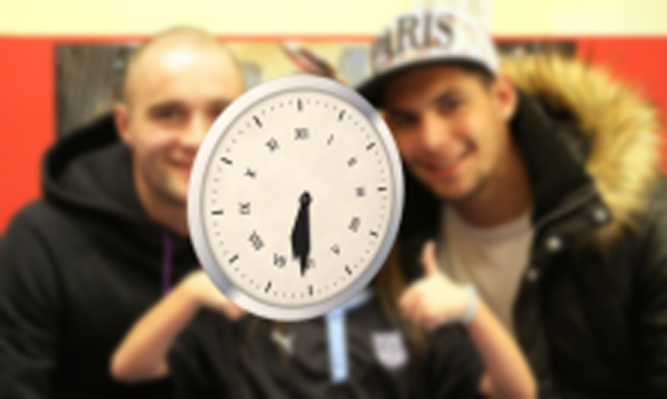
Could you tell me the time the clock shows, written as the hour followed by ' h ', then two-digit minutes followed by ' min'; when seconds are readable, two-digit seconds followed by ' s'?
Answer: 6 h 31 min
